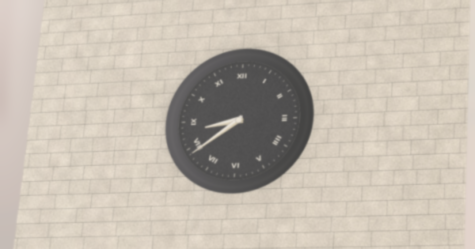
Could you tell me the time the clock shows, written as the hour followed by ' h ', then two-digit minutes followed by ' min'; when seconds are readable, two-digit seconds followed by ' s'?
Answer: 8 h 39 min
